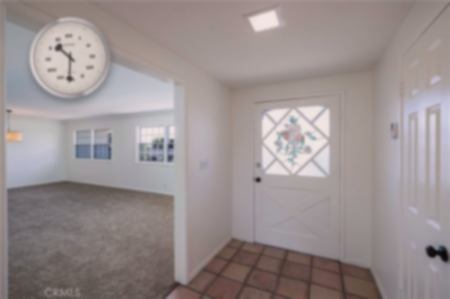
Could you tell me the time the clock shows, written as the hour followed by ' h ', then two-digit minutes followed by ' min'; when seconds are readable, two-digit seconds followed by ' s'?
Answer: 10 h 31 min
